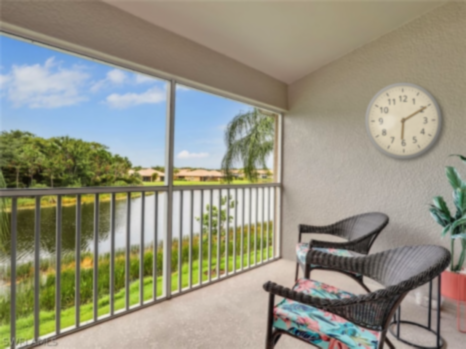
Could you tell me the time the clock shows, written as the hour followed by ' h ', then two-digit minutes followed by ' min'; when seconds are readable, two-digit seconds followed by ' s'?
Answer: 6 h 10 min
